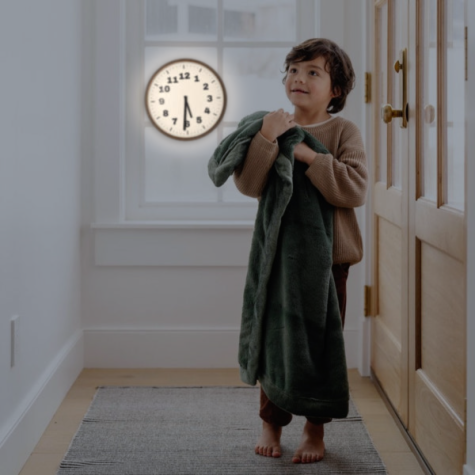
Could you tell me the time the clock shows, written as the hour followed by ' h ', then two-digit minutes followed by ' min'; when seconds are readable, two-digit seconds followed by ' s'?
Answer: 5 h 31 min
